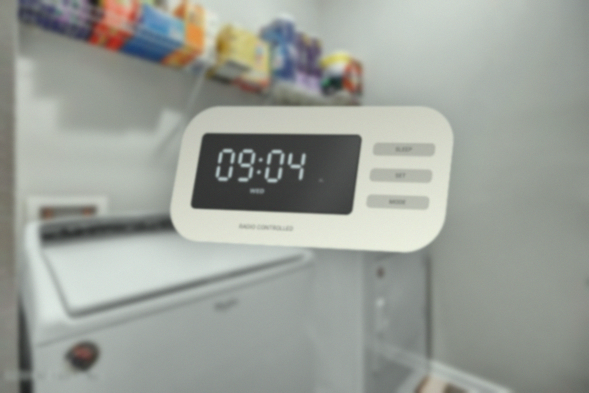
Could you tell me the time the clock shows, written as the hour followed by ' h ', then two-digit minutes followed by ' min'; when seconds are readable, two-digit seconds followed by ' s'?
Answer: 9 h 04 min
